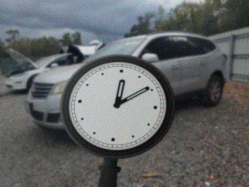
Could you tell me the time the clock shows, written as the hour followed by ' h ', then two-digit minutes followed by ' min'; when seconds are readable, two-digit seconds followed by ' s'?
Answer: 12 h 09 min
